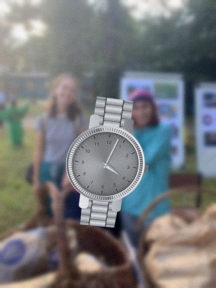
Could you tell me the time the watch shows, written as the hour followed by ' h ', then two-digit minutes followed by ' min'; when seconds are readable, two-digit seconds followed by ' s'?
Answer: 4 h 03 min
